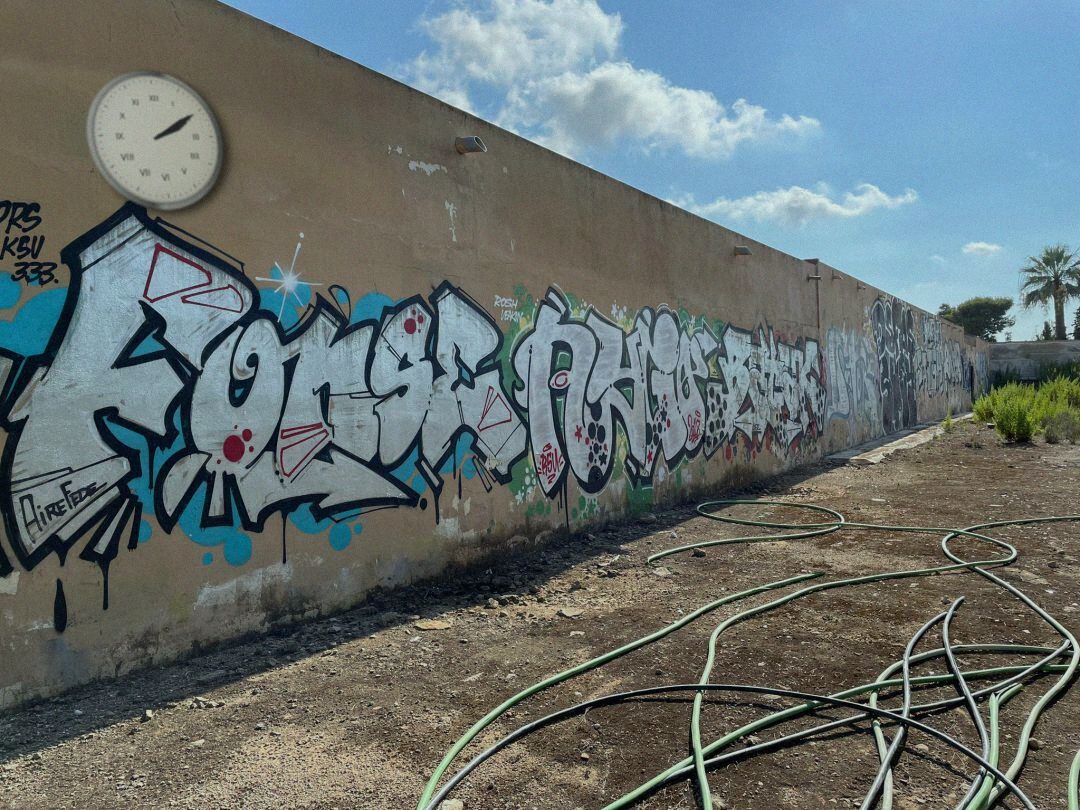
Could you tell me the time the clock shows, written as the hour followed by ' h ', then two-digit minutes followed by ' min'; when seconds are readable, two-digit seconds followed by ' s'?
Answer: 2 h 10 min
